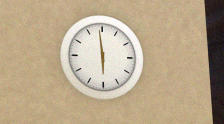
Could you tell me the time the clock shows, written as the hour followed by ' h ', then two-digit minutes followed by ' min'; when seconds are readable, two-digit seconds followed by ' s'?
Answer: 5 h 59 min
